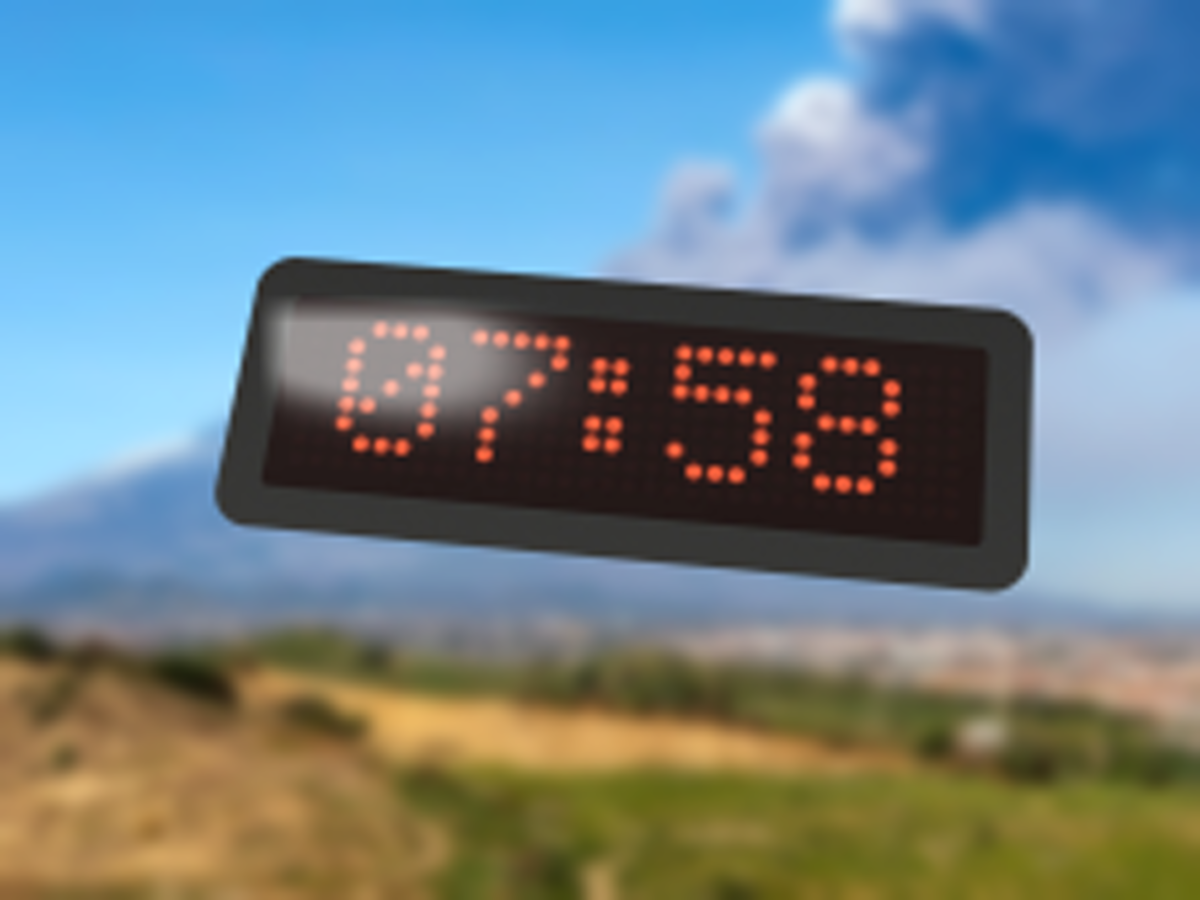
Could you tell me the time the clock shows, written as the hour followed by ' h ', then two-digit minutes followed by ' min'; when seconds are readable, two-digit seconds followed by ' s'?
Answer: 7 h 58 min
